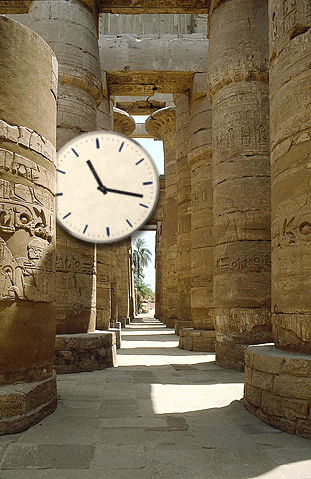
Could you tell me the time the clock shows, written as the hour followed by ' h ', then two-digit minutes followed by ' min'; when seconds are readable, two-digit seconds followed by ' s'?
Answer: 11 h 18 min
